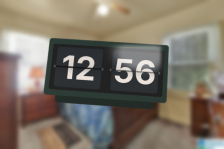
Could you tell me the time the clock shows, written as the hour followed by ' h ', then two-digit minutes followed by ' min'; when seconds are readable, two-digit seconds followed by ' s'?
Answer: 12 h 56 min
